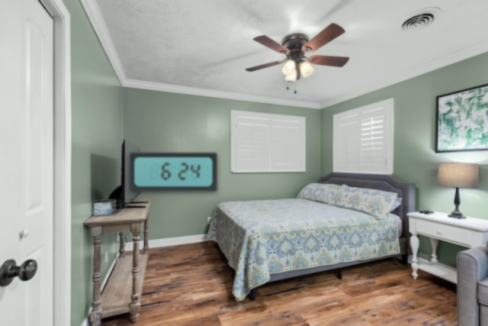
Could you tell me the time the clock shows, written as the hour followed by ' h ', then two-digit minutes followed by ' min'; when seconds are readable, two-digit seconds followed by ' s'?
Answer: 6 h 24 min
